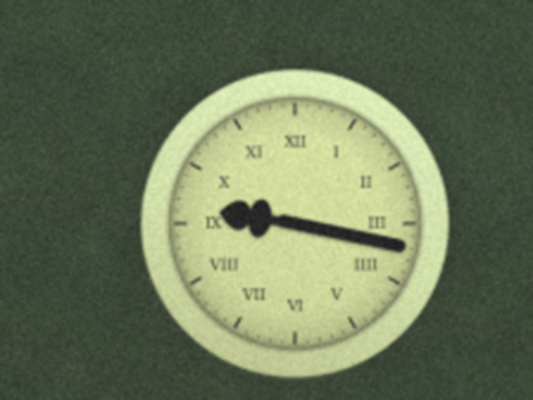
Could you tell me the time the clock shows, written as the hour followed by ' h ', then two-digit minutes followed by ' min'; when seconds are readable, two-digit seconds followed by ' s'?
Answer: 9 h 17 min
